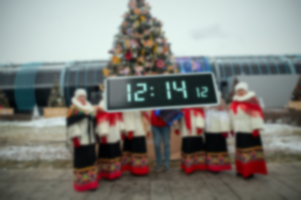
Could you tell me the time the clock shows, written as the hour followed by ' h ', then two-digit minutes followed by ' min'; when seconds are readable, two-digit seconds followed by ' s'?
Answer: 12 h 14 min
